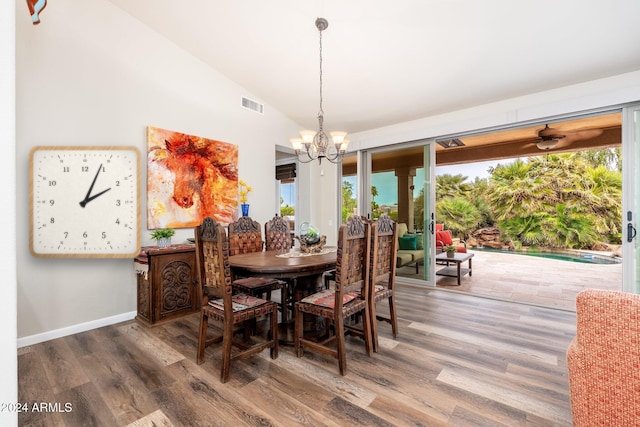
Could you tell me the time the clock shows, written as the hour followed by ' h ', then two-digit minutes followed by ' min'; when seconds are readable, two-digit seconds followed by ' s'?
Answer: 2 h 04 min
